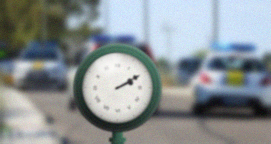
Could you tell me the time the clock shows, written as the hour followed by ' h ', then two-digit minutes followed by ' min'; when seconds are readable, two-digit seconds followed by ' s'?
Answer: 2 h 10 min
